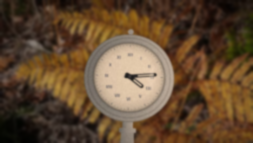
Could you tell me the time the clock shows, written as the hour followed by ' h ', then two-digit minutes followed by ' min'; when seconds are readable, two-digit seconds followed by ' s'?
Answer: 4 h 14 min
